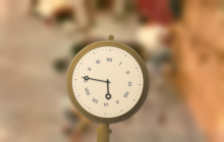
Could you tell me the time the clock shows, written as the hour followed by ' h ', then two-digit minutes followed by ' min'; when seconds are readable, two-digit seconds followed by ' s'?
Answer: 5 h 46 min
